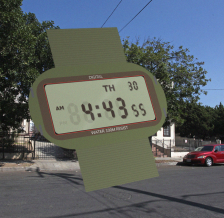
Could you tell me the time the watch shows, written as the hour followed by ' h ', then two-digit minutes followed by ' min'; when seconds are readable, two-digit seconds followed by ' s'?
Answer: 4 h 43 min 55 s
